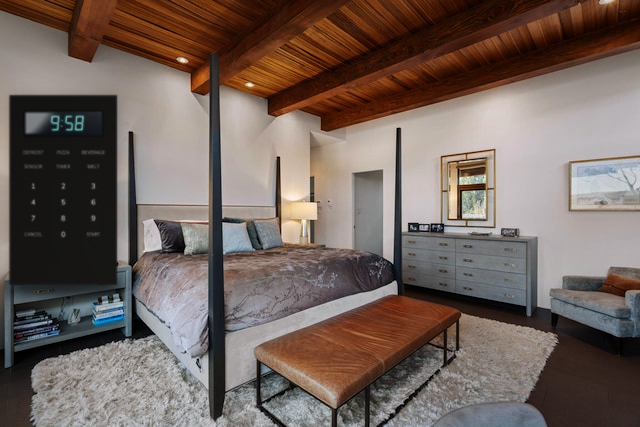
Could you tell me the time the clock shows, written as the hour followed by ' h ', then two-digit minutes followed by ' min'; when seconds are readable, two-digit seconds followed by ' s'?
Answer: 9 h 58 min
